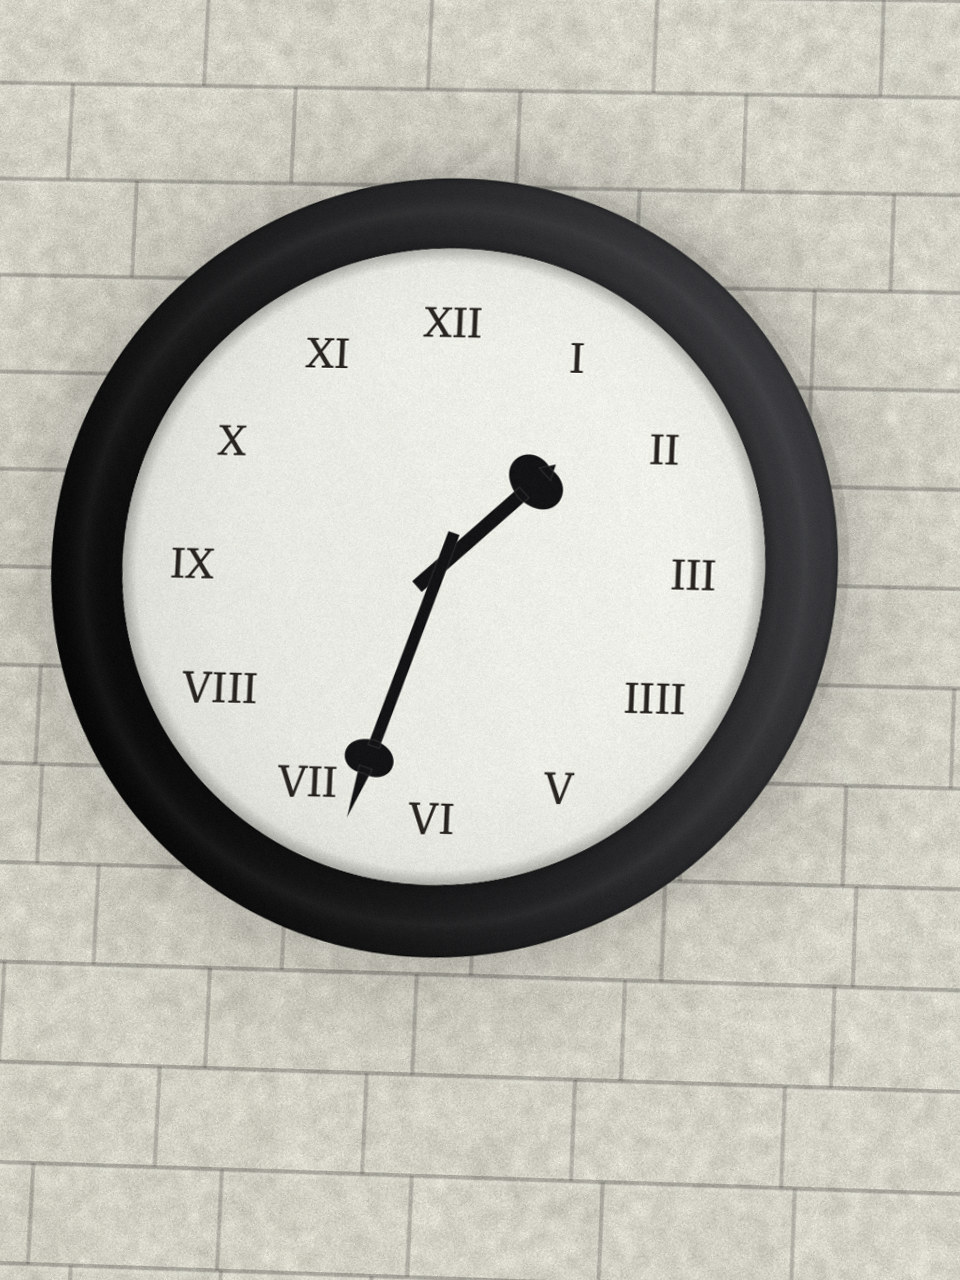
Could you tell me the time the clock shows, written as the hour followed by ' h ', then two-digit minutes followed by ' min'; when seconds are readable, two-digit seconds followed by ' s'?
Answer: 1 h 33 min
